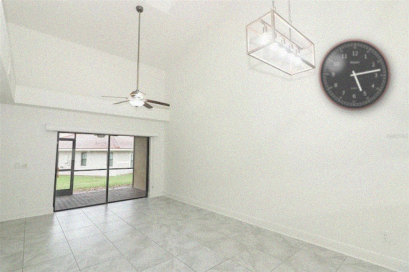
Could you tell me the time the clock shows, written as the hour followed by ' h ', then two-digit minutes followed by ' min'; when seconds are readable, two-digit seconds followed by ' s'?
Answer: 5 h 13 min
